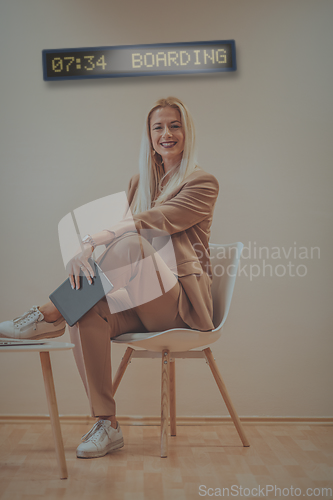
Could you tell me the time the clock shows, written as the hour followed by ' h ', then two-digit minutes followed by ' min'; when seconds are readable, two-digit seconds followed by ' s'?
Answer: 7 h 34 min
